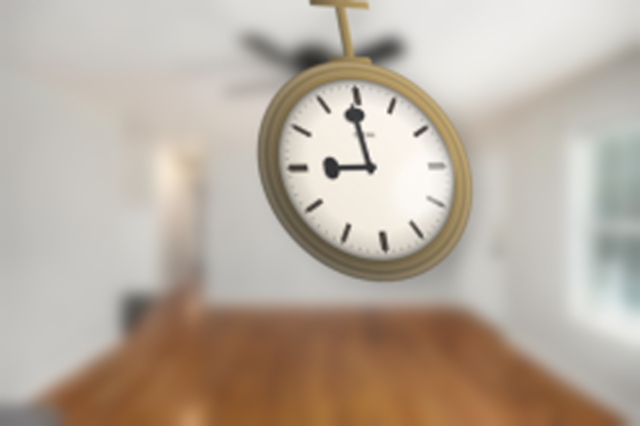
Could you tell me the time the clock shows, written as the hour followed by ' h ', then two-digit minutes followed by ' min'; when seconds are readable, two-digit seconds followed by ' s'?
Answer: 8 h 59 min
